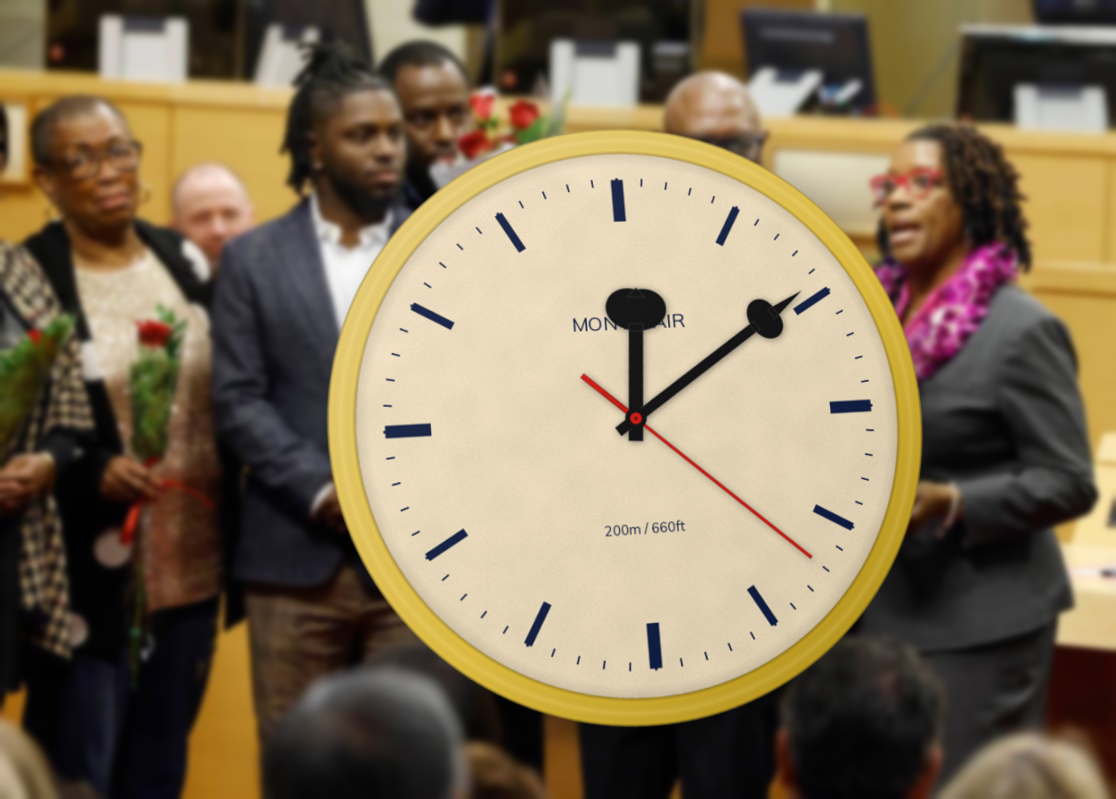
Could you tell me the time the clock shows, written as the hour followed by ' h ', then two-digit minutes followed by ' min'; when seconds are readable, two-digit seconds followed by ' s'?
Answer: 12 h 09 min 22 s
